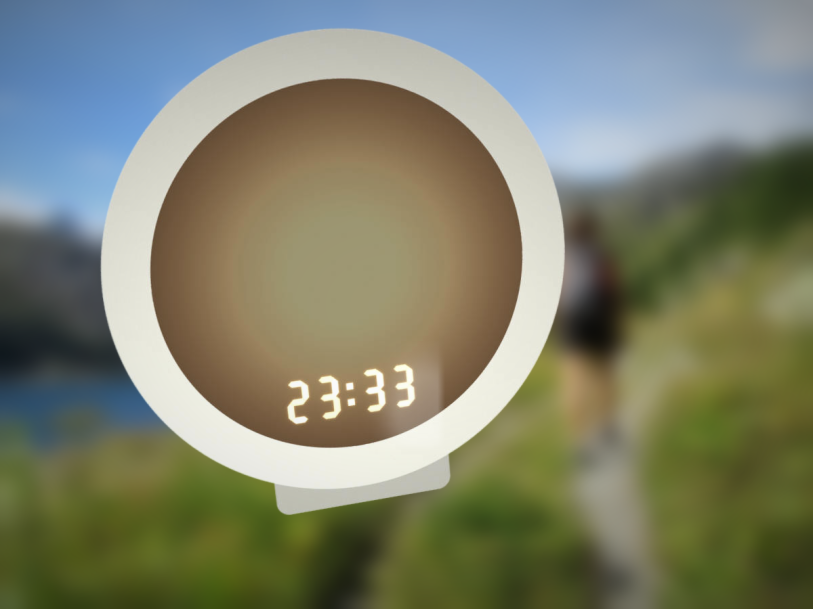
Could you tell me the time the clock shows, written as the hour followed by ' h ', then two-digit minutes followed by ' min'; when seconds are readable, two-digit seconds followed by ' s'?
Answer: 23 h 33 min
